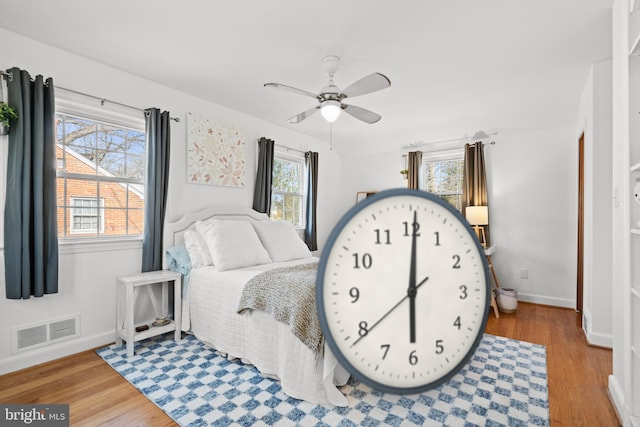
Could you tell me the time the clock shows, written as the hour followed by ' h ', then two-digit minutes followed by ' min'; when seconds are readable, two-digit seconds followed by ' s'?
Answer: 6 h 00 min 39 s
